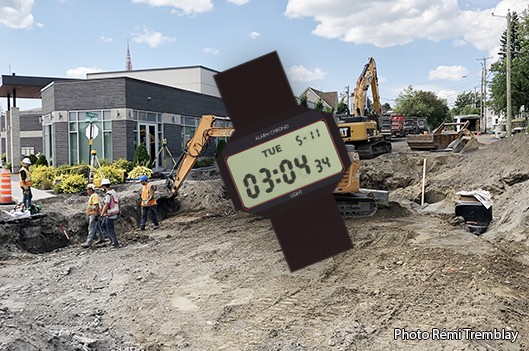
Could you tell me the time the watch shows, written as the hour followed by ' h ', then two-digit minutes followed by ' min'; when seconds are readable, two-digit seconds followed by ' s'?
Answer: 3 h 04 min 34 s
